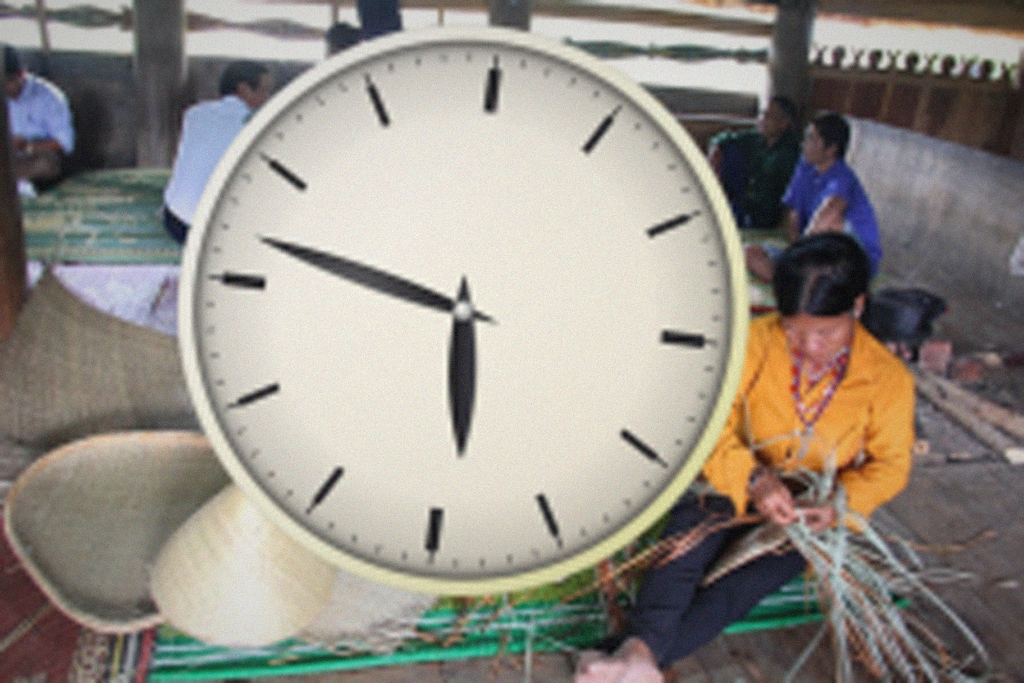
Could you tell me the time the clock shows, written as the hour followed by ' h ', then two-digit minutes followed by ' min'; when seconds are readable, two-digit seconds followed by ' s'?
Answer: 5 h 47 min
